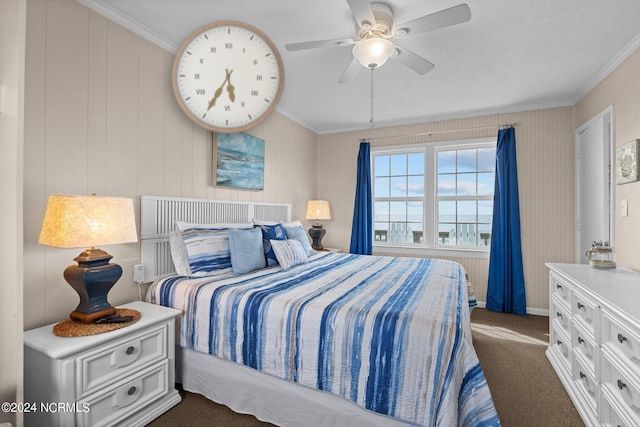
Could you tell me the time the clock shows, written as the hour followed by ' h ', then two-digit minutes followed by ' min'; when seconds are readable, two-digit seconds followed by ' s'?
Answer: 5 h 35 min
